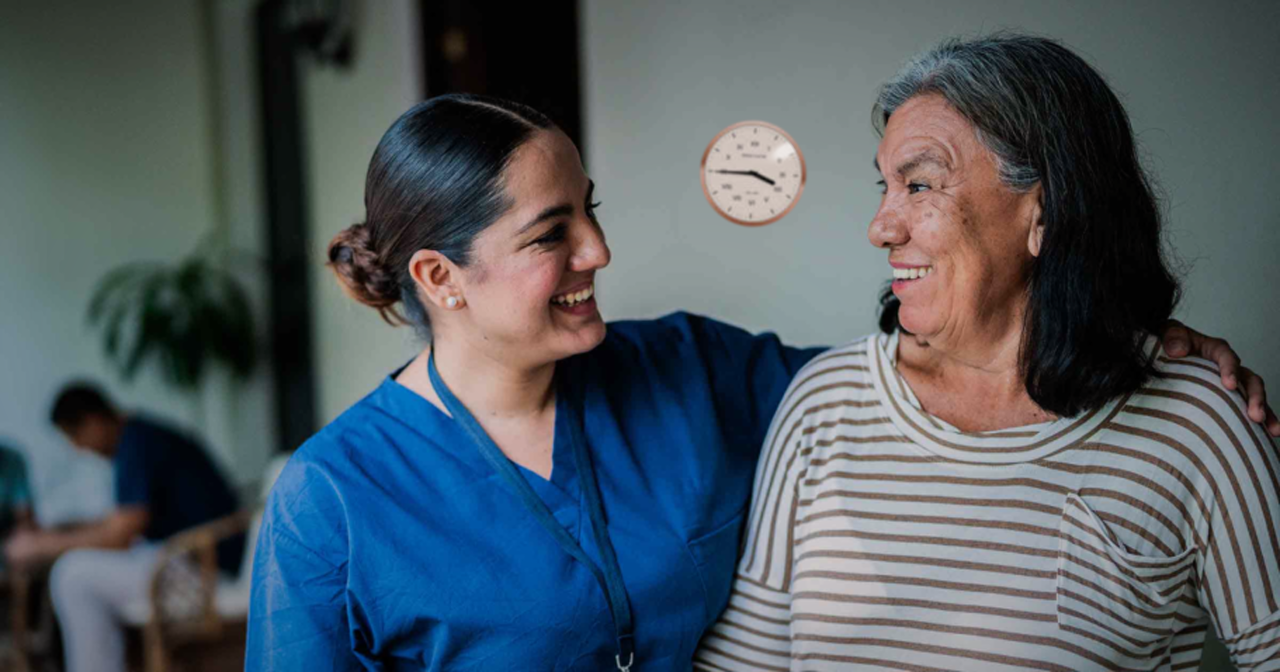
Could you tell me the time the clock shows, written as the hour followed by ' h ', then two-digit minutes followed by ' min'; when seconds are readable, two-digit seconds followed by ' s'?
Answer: 3 h 45 min
